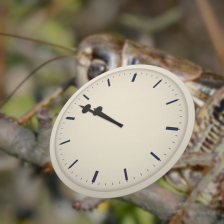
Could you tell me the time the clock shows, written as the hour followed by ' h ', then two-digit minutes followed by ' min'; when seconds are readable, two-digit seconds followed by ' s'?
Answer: 9 h 48 min
